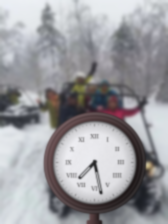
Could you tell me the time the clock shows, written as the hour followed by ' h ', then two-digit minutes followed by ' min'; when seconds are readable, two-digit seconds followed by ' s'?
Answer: 7 h 28 min
